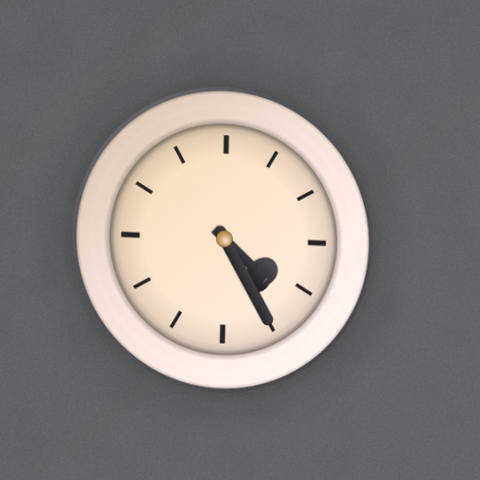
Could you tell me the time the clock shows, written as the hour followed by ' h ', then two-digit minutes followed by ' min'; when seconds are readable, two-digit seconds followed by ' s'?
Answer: 4 h 25 min
